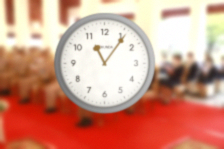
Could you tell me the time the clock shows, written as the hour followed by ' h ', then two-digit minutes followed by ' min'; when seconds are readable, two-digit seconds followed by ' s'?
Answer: 11 h 06 min
